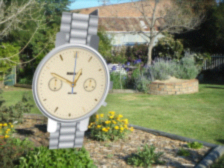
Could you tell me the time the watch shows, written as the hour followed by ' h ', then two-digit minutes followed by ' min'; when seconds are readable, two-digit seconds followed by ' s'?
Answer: 12 h 49 min
